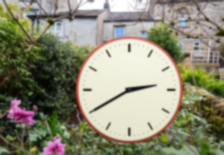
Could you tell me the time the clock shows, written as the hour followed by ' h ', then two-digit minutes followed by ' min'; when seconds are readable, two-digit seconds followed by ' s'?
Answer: 2 h 40 min
